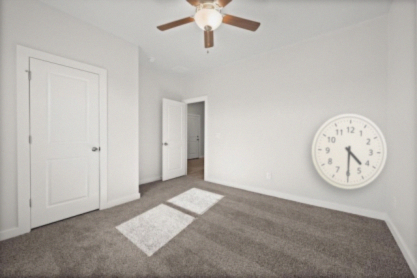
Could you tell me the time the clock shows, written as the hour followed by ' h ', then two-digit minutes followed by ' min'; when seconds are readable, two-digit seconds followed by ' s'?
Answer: 4 h 30 min
